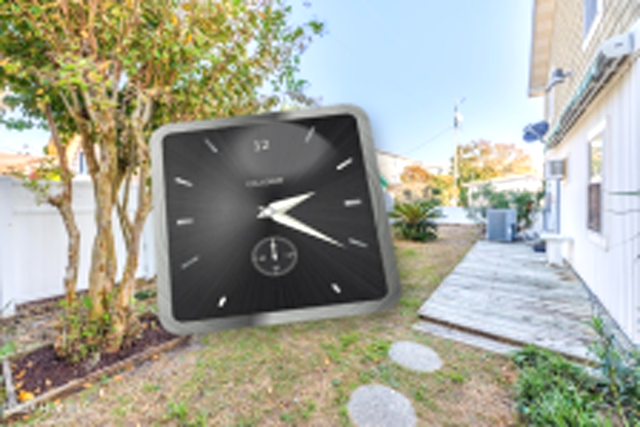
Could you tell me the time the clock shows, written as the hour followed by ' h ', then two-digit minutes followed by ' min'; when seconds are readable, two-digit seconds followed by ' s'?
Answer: 2 h 21 min
